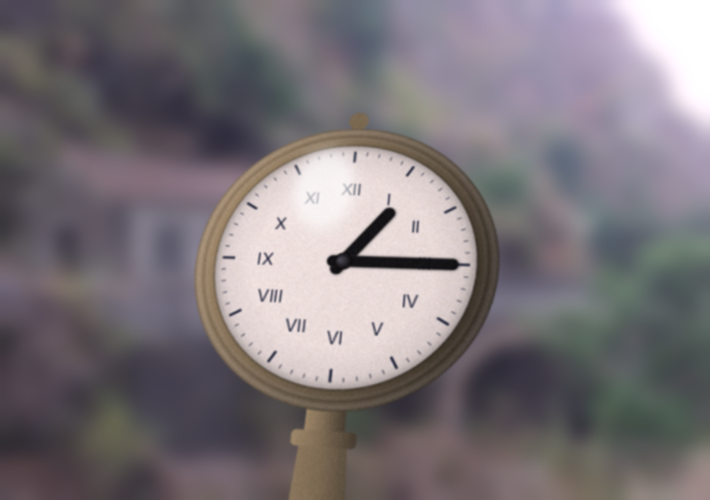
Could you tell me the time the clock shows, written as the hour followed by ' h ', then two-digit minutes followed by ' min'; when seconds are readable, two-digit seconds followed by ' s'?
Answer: 1 h 15 min
